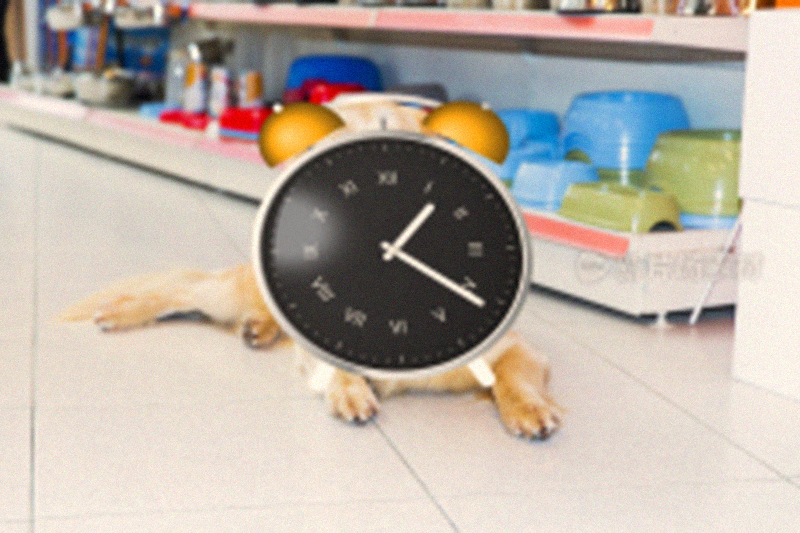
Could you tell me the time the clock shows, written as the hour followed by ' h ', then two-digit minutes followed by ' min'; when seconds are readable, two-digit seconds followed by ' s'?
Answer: 1 h 21 min
